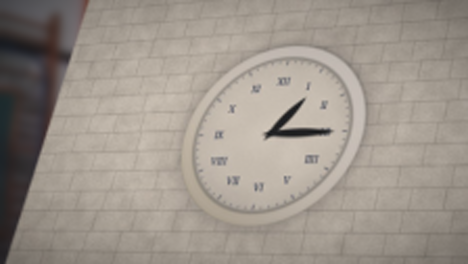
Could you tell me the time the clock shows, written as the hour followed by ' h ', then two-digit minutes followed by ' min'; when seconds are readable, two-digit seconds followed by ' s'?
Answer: 1 h 15 min
